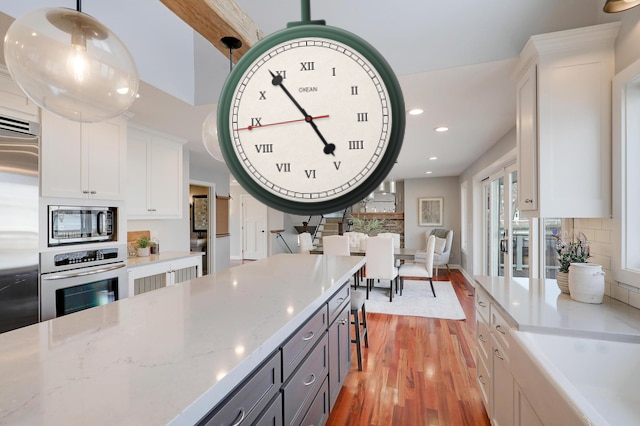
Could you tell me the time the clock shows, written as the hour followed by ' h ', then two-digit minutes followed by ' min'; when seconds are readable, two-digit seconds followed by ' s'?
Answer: 4 h 53 min 44 s
